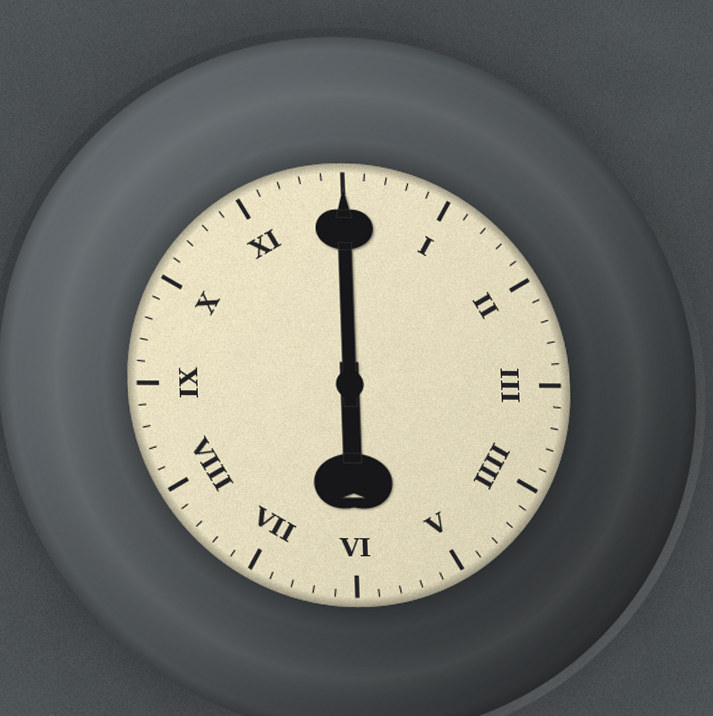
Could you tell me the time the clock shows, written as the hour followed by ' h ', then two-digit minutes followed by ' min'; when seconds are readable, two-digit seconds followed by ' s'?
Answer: 6 h 00 min
